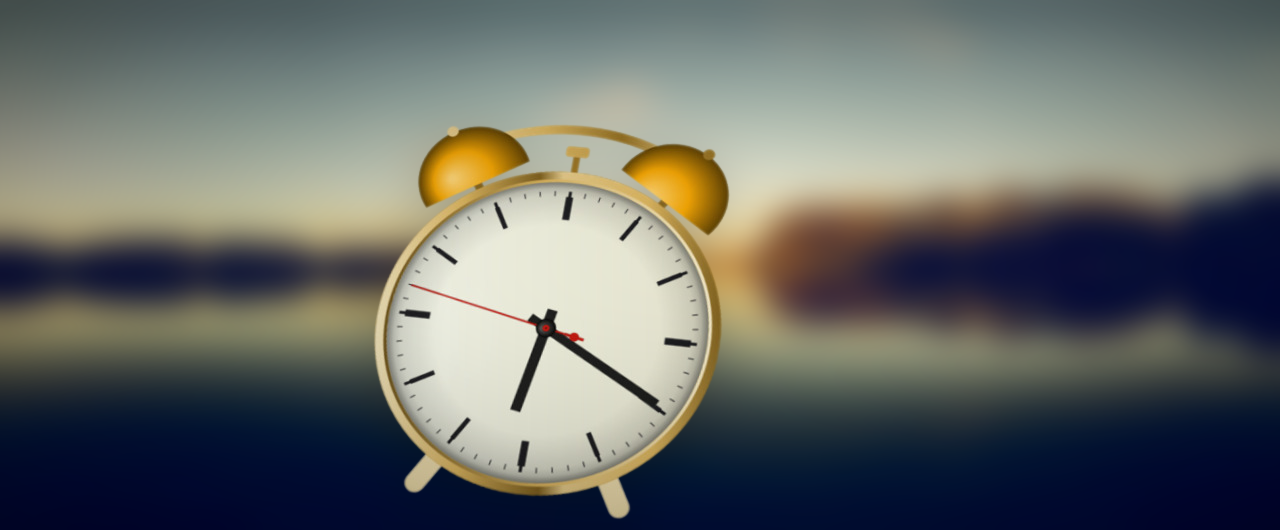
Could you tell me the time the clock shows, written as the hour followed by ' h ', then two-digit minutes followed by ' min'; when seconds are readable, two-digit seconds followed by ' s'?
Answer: 6 h 19 min 47 s
